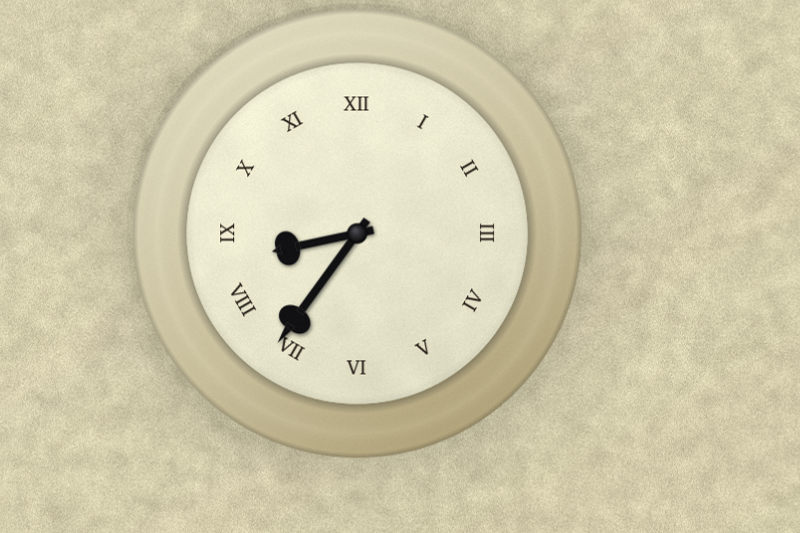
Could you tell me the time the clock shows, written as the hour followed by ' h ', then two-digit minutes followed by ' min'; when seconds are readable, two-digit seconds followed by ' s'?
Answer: 8 h 36 min
